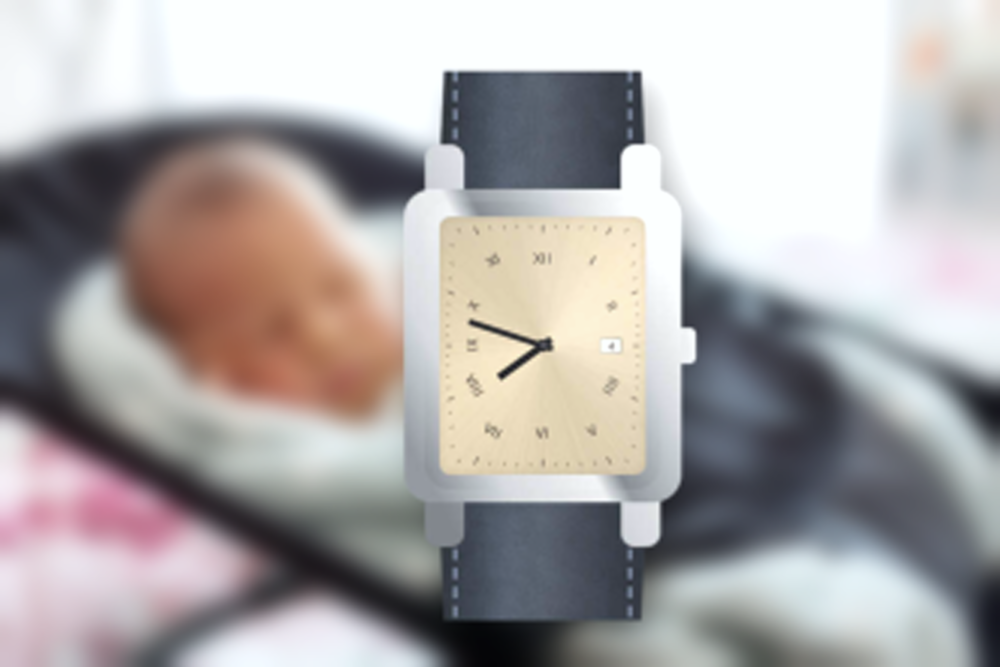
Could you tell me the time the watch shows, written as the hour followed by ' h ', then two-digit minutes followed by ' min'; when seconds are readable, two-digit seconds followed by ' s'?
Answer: 7 h 48 min
